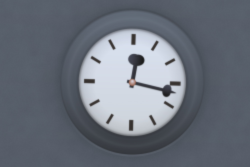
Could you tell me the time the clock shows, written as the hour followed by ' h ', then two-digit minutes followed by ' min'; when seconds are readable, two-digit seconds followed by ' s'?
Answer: 12 h 17 min
